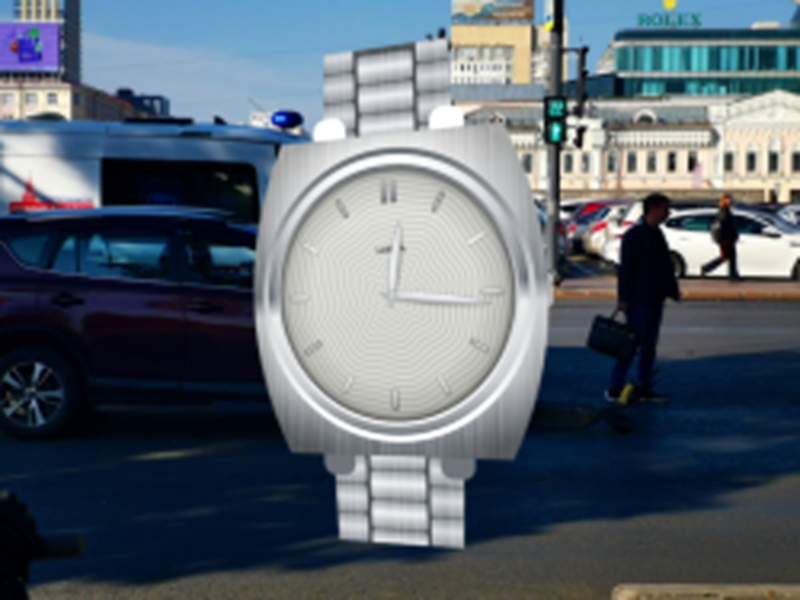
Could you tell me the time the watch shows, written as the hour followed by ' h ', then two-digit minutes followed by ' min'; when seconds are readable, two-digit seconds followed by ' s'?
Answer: 12 h 16 min
